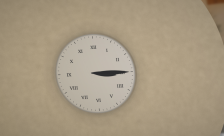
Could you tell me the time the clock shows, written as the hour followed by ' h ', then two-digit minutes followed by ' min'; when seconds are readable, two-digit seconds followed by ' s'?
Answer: 3 h 15 min
